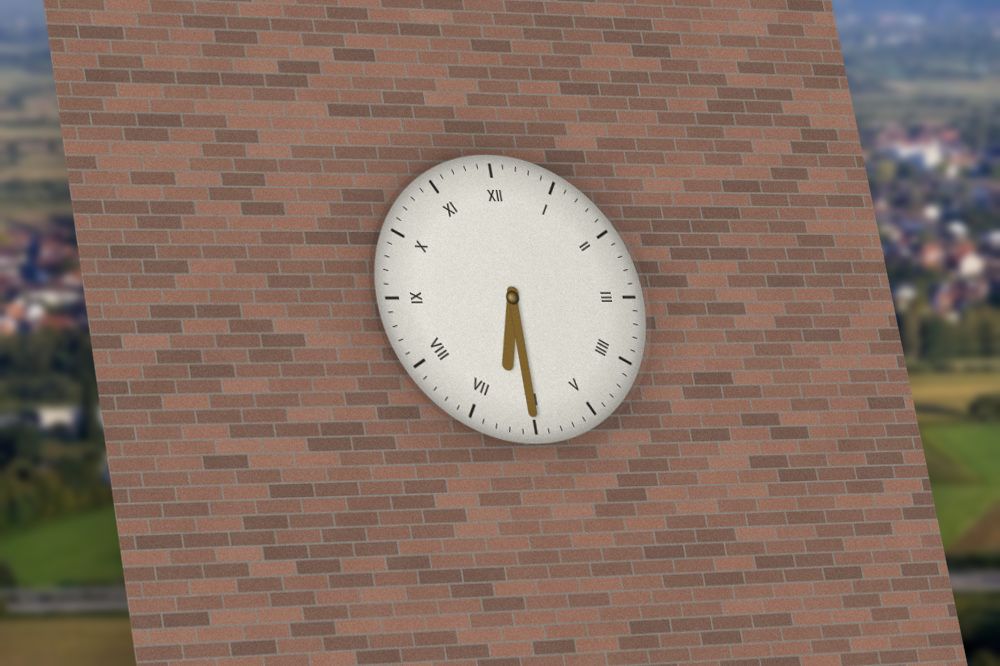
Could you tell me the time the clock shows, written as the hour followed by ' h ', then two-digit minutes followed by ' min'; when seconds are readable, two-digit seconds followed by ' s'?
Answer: 6 h 30 min
